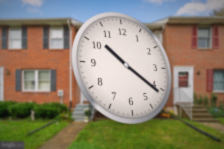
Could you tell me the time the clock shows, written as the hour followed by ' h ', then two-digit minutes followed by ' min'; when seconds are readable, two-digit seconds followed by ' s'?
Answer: 10 h 21 min
